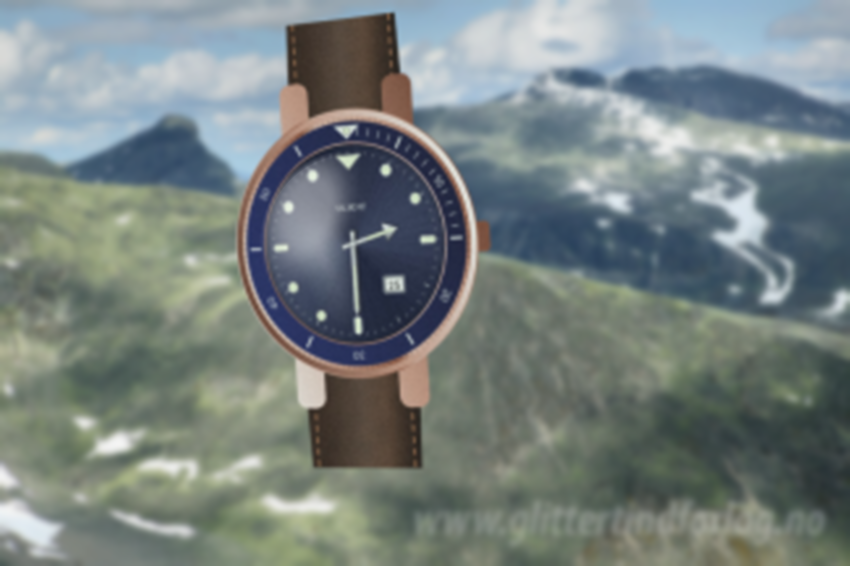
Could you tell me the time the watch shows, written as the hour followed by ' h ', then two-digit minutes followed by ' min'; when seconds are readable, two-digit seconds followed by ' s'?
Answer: 2 h 30 min
